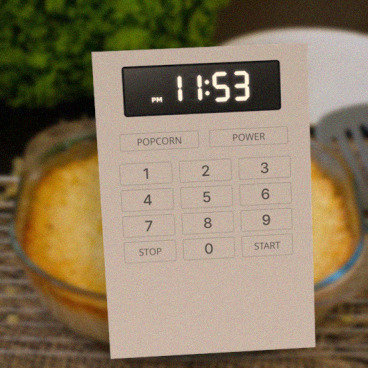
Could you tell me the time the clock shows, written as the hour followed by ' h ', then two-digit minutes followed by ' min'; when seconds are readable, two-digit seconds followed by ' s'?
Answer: 11 h 53 min
